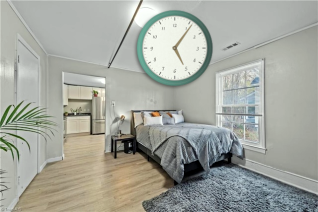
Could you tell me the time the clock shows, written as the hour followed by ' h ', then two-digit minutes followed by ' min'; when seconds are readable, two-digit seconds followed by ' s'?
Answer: 5 h 06 min
